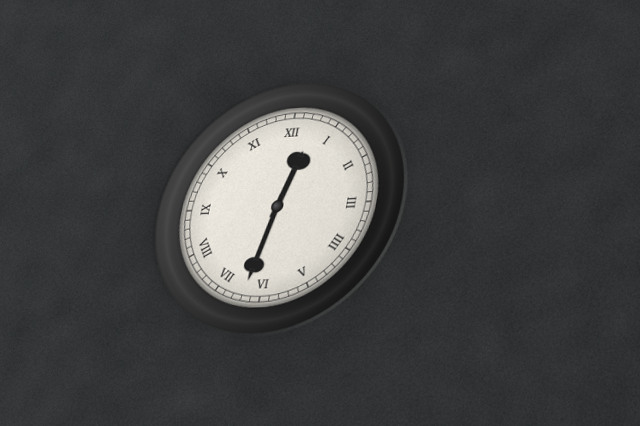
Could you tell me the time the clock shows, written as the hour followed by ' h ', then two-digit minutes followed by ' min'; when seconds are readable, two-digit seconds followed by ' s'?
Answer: 12 h 32 min
